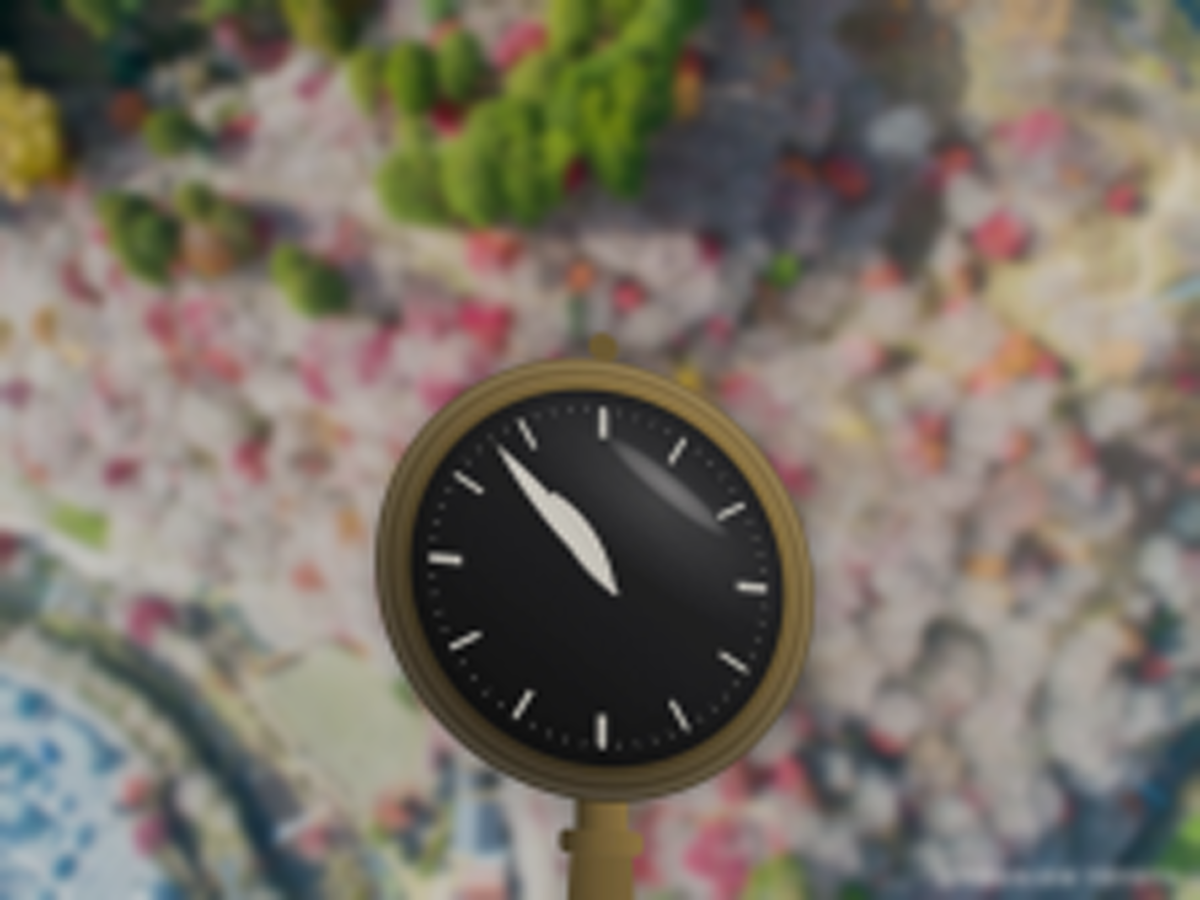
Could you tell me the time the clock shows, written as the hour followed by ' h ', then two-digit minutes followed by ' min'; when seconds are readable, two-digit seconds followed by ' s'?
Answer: 10 h 53 min
